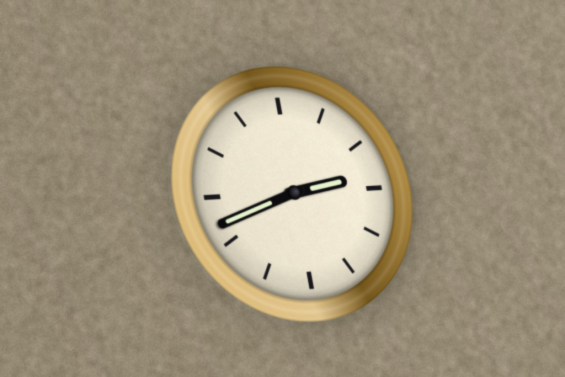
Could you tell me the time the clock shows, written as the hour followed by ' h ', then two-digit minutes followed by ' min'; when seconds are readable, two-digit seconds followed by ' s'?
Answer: 2 h 42 min
